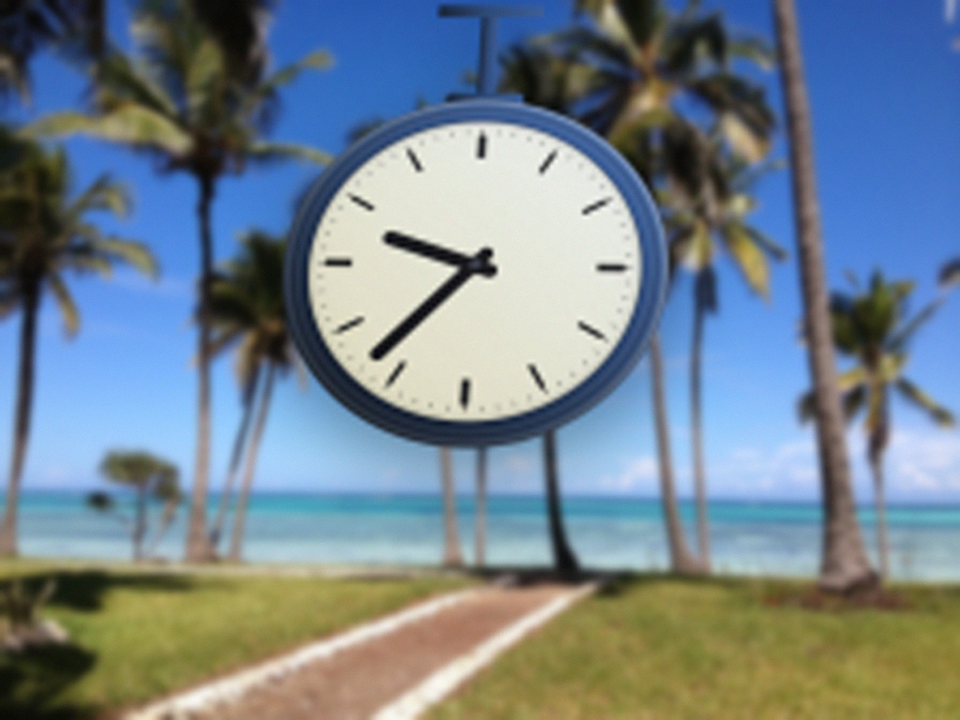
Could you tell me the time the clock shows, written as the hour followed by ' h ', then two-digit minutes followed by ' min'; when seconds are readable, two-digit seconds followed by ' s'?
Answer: 9 h 37 min
